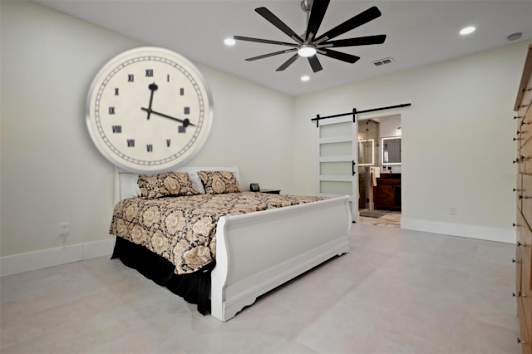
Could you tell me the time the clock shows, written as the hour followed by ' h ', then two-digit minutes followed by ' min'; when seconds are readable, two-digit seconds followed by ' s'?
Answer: 12 h 18 min
